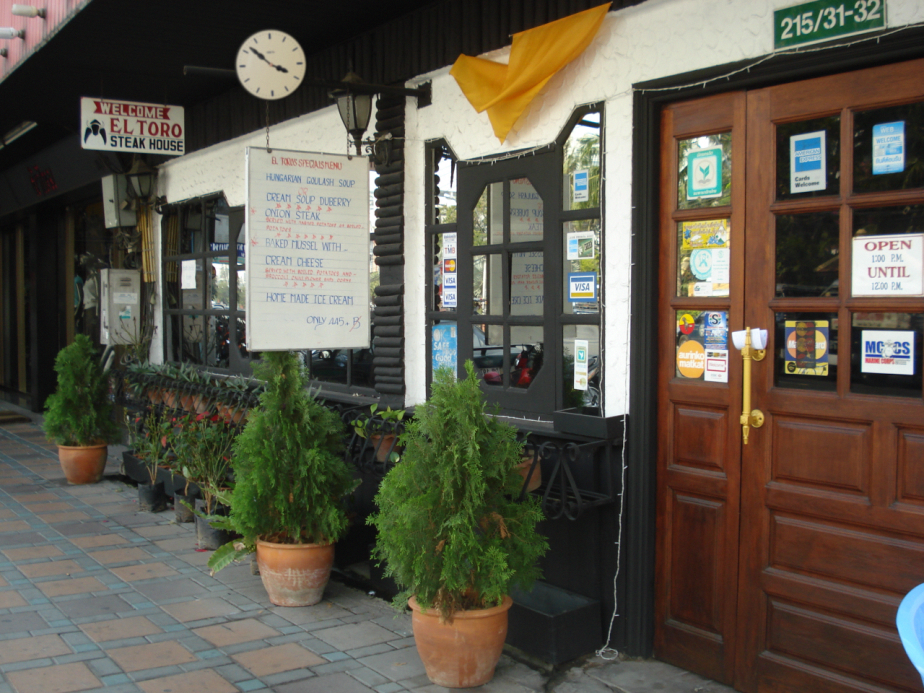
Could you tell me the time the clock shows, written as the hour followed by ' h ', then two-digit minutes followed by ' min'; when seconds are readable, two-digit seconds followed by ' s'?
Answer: 3 h 52 min
